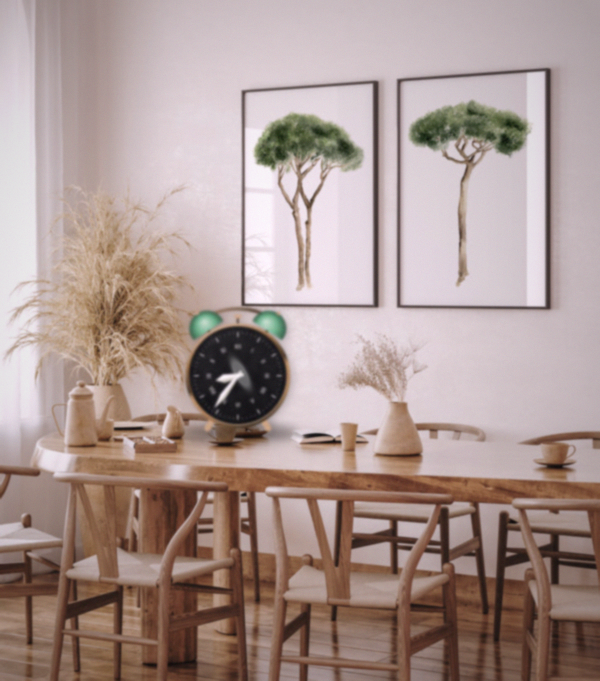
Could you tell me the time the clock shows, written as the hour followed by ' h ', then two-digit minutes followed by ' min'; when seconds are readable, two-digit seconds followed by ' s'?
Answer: 8 h 36 min
